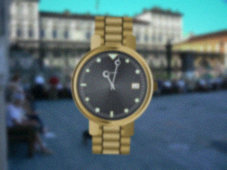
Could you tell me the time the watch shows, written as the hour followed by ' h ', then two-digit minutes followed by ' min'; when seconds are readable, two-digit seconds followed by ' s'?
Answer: 11 h 02 min
